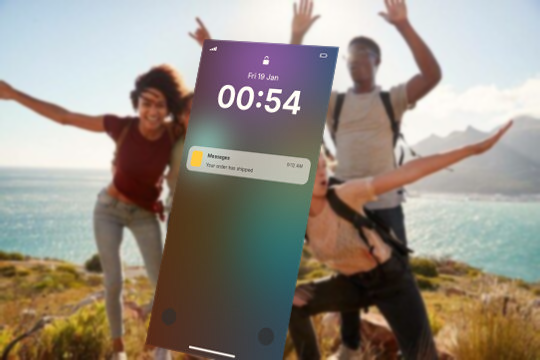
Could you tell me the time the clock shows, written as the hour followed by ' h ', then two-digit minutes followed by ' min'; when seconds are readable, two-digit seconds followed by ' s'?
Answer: 0 h 54 min
